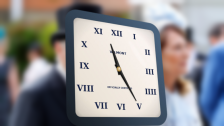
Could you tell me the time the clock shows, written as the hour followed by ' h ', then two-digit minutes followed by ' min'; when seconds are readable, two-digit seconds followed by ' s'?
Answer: 11 h 25 min
